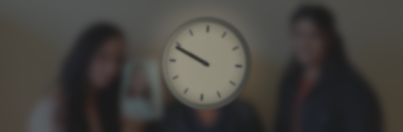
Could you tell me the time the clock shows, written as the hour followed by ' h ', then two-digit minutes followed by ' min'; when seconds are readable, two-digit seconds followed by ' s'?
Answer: 9 h 49 min
